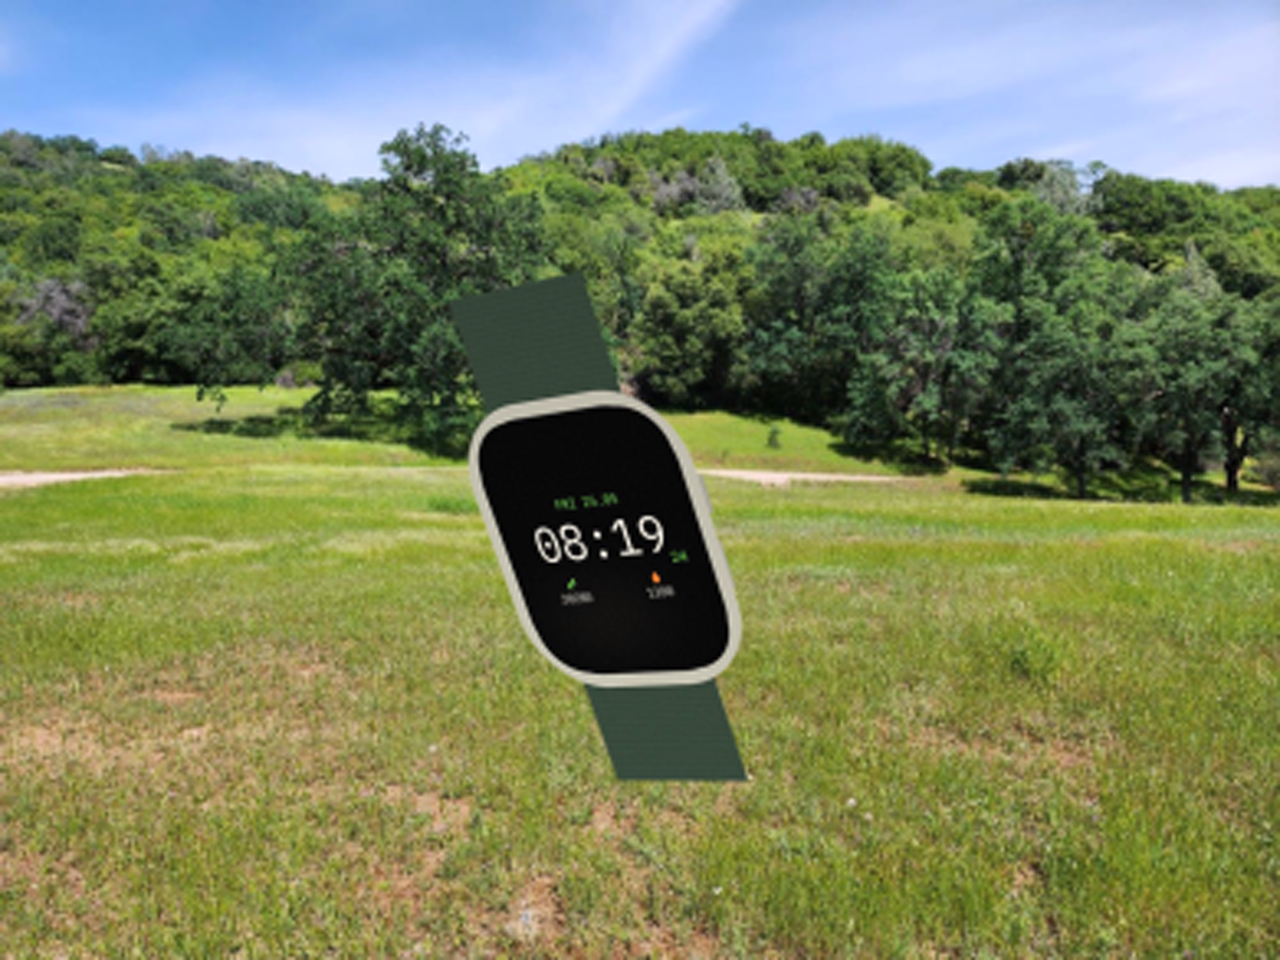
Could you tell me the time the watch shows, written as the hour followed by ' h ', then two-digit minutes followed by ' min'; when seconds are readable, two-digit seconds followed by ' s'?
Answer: 8 h 19 min
